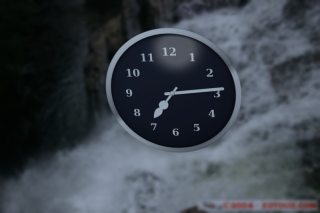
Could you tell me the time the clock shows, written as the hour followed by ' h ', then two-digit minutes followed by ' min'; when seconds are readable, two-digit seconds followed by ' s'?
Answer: 7 h 14 min
